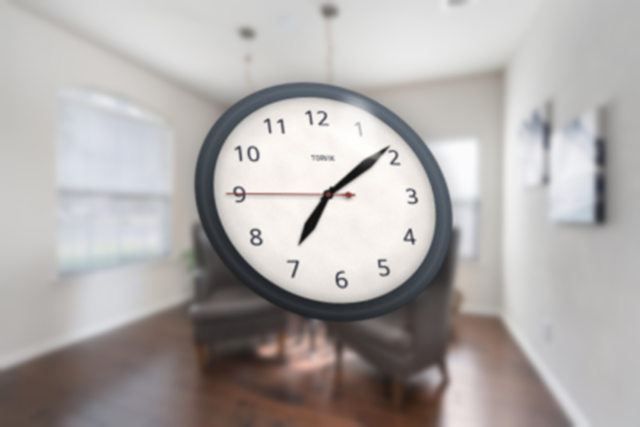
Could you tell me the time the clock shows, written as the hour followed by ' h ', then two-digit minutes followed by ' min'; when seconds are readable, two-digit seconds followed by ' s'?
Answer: 7 h 08 min 45 s
